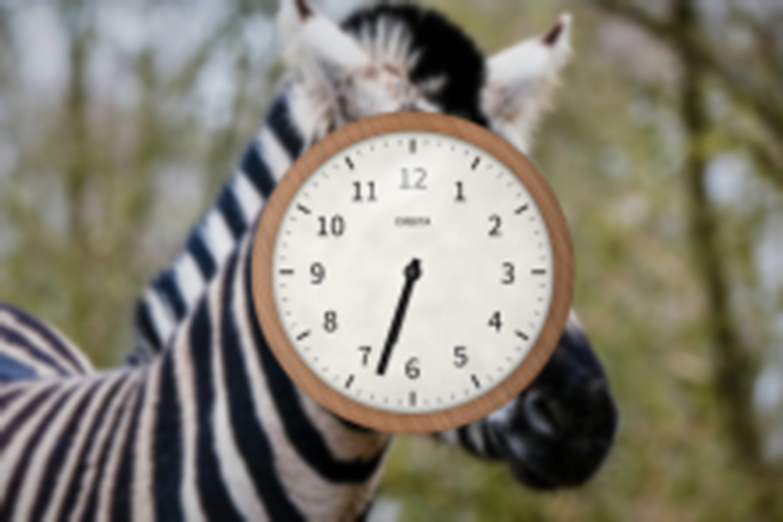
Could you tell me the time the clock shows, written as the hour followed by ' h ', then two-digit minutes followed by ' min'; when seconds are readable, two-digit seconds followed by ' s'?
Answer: 6 h 33 min
